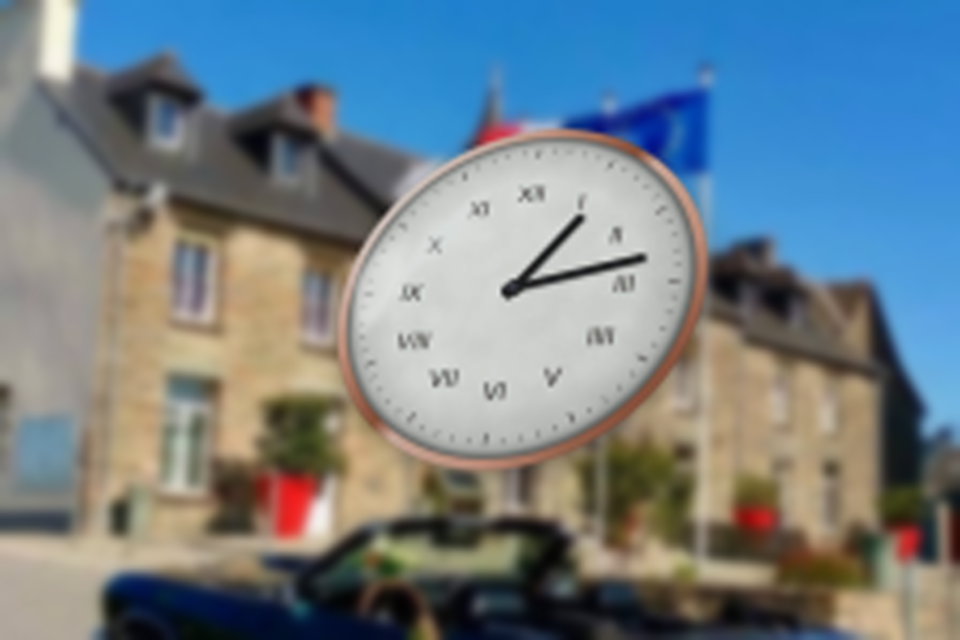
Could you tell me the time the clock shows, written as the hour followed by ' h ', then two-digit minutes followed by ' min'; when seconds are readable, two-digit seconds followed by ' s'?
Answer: 1 h 13 min
